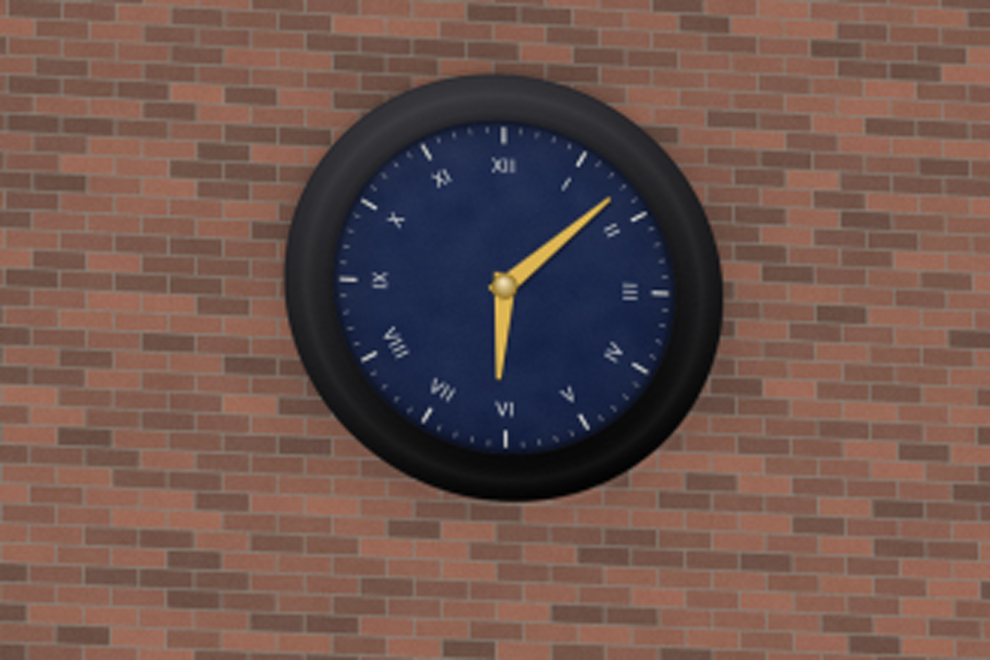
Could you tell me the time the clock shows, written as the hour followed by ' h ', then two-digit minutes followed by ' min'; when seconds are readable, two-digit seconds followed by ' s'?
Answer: 6 h 08 min
